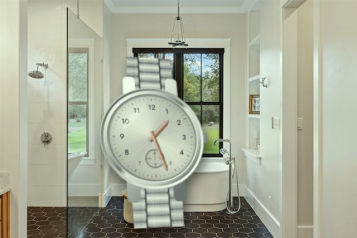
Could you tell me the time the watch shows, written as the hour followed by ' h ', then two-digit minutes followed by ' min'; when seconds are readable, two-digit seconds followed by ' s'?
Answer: 1 h 27 min
